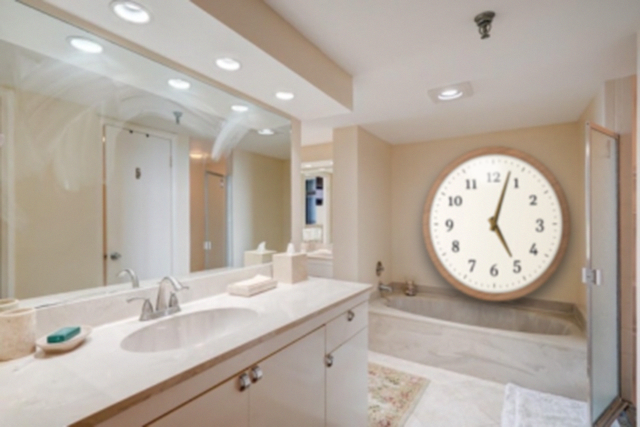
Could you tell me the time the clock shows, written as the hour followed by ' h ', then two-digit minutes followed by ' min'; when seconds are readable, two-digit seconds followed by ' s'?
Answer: 5 h 03 min
